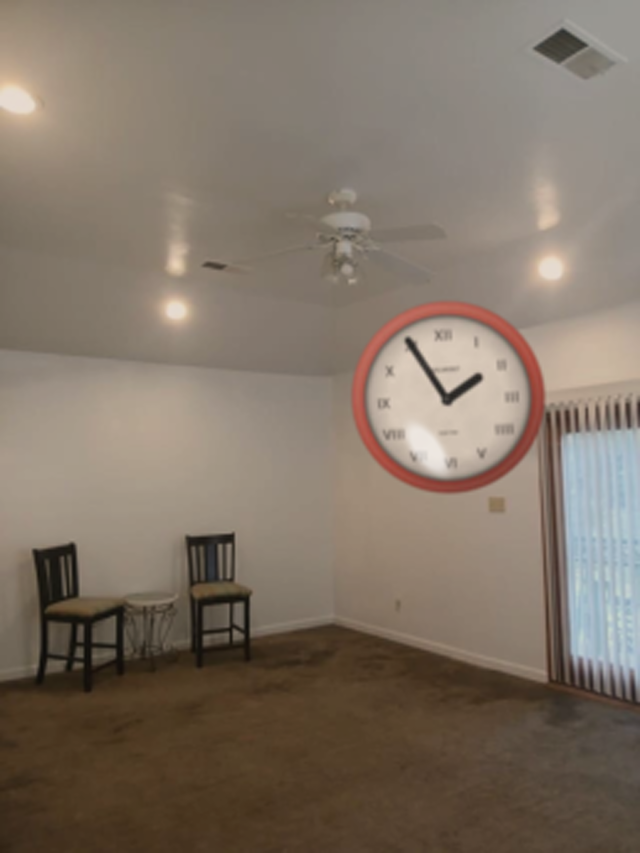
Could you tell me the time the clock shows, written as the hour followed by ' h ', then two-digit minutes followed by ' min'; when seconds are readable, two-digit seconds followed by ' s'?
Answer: 1 h 55 min
